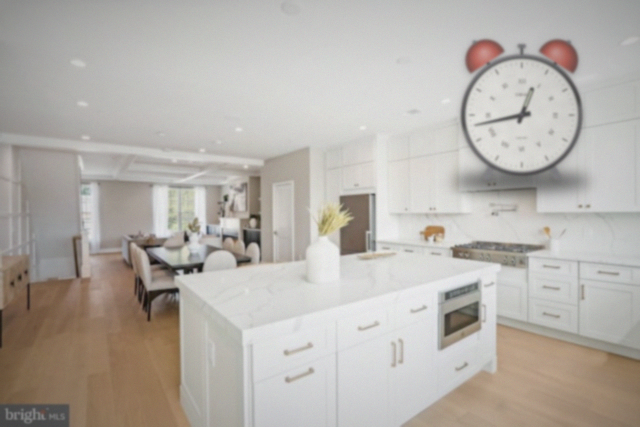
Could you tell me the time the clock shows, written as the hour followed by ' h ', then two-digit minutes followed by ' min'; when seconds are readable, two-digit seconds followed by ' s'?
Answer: 12 h 43 min
